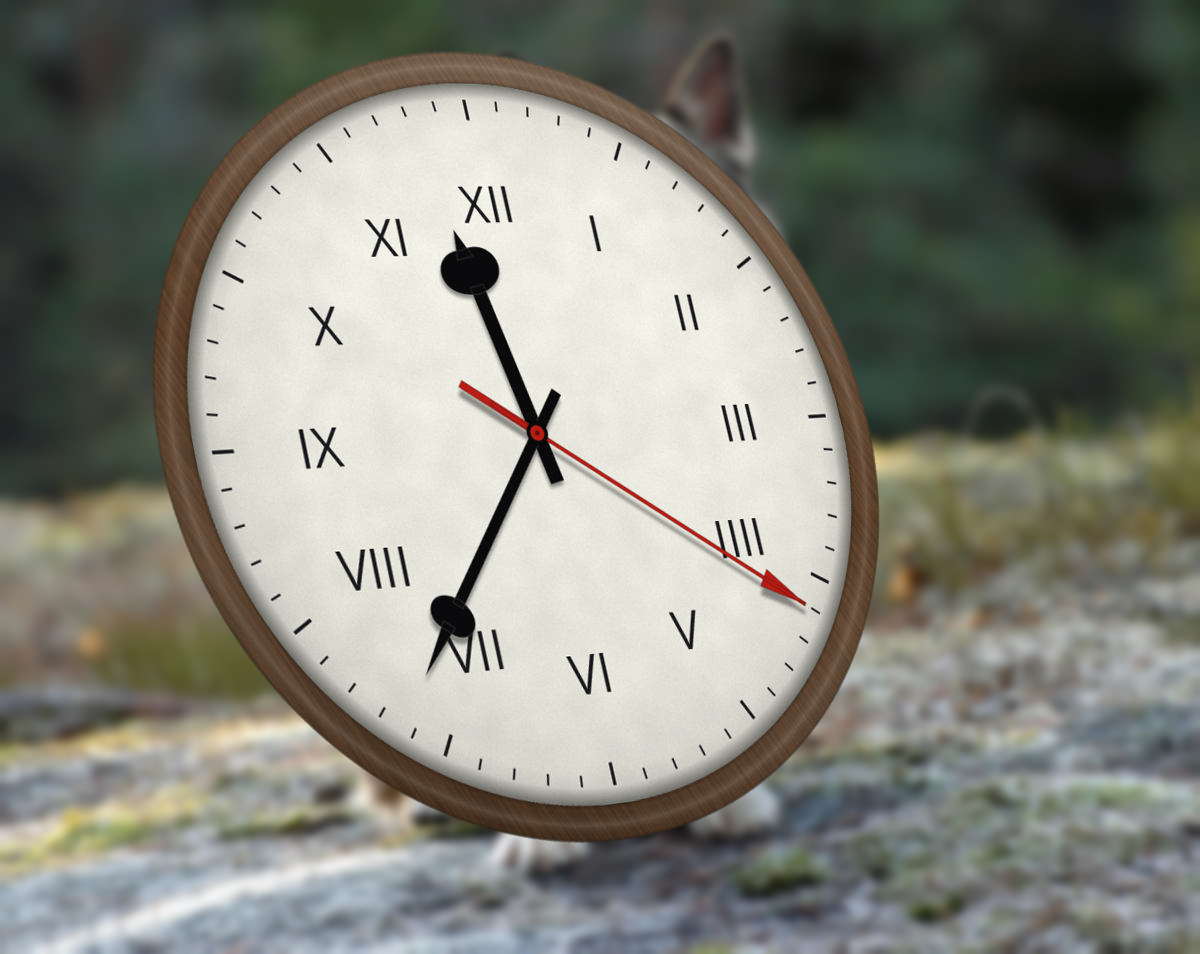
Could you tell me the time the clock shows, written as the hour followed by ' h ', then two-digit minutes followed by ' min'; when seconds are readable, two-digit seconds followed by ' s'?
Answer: 11 h 36 min 21 s
